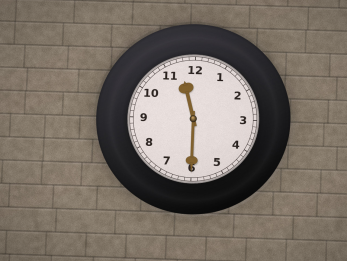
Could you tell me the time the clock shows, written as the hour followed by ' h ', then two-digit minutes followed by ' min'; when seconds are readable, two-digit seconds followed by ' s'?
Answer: 11 h 30 min
